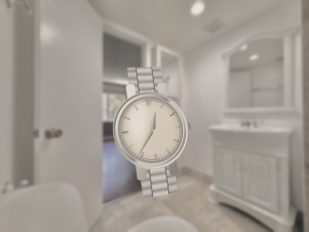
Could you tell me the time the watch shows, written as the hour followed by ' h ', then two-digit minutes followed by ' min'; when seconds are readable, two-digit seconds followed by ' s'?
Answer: 12 h 36 min
